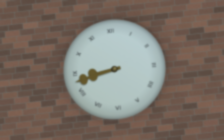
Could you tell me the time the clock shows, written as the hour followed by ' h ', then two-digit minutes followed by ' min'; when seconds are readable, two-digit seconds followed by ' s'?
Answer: 8 h 43 min
